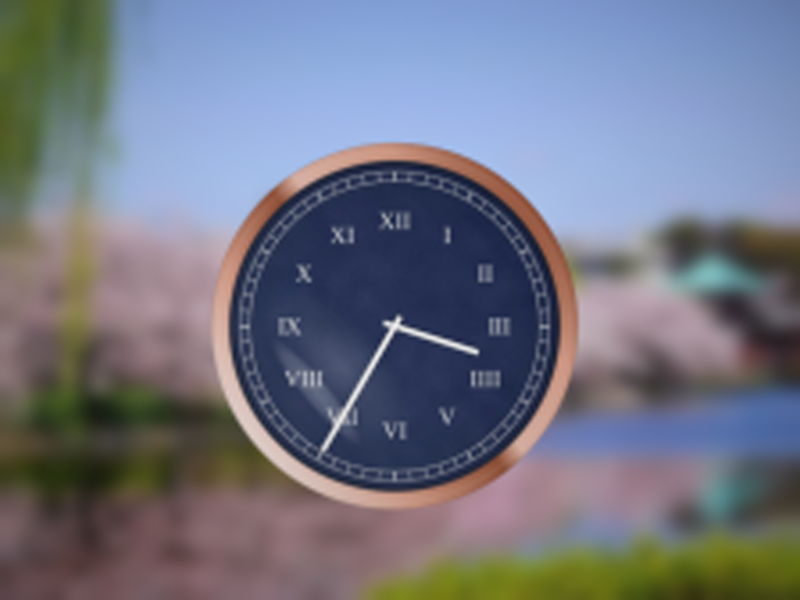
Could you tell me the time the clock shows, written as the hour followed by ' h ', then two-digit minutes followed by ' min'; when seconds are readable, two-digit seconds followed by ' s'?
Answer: 3 h 35 min
